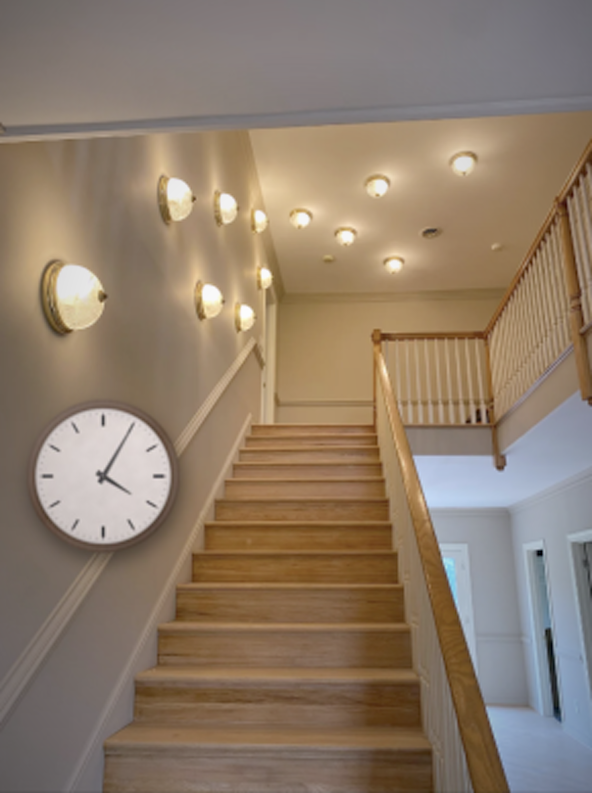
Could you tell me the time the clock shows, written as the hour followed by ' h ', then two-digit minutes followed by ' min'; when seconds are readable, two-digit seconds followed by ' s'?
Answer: 4 h 05 min
